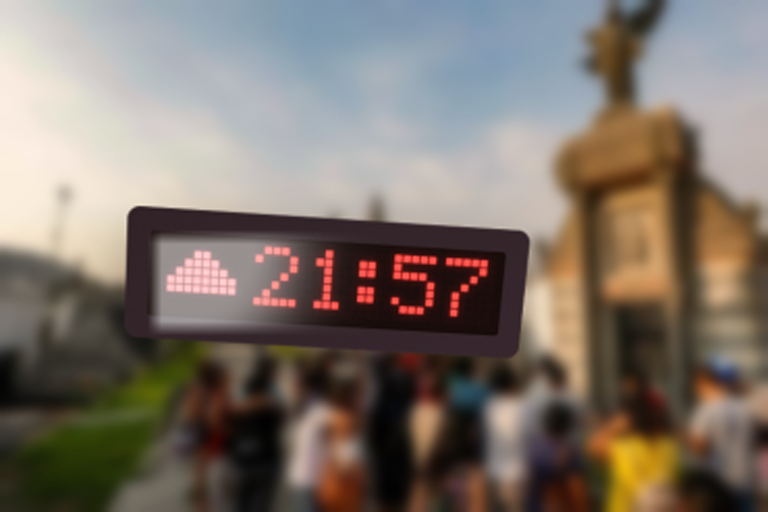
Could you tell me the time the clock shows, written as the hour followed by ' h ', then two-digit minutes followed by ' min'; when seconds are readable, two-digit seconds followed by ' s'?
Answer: 21 h 57 min
